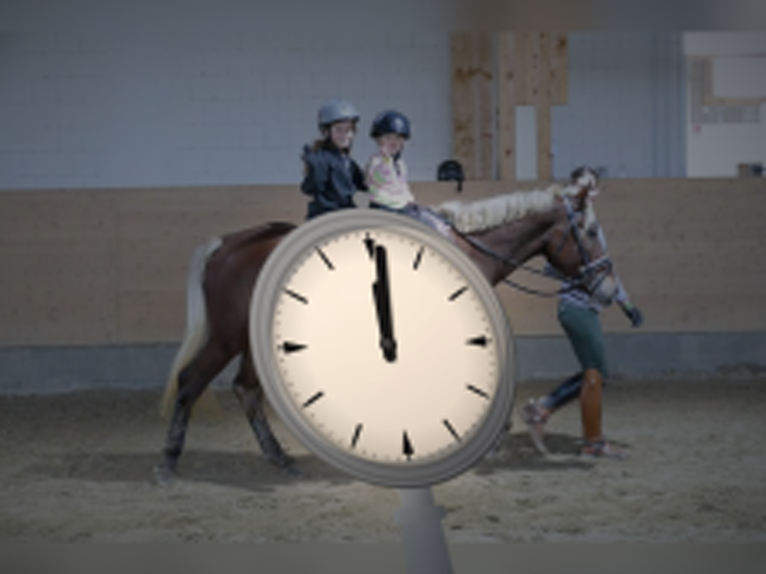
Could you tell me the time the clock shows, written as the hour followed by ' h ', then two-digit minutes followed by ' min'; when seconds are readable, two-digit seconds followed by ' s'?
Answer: 12 h 01 min
